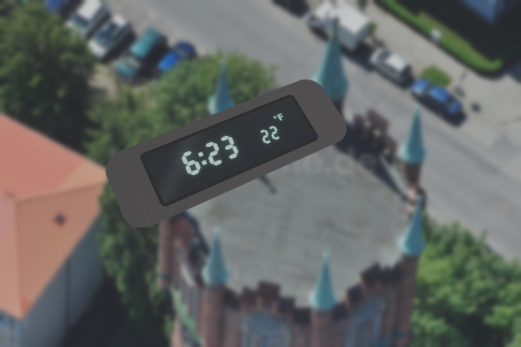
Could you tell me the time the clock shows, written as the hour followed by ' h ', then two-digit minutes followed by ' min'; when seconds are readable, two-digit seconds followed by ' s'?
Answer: 6 h 23 min
